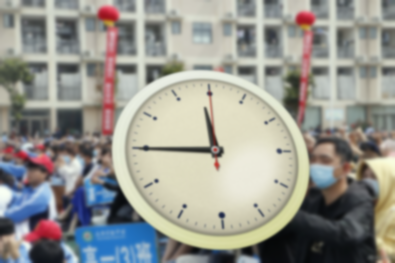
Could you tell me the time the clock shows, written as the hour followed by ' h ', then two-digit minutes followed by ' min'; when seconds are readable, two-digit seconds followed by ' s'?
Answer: 11 h 45 min 00 s
